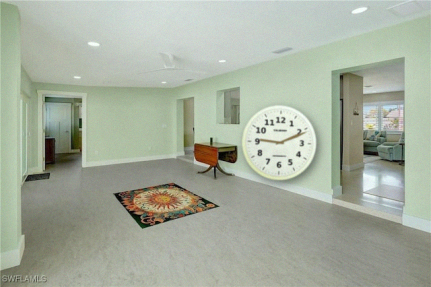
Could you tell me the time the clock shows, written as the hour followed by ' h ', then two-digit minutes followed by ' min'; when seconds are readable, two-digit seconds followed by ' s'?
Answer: 9 h 11 min
